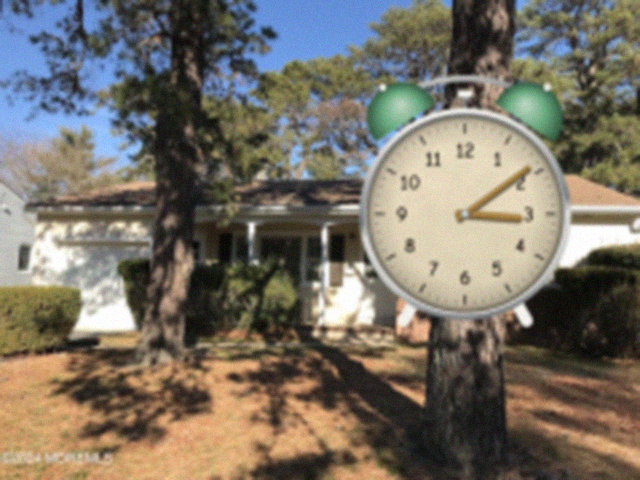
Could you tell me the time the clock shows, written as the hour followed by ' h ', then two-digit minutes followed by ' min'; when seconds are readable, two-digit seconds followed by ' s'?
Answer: 3 h 09 min
